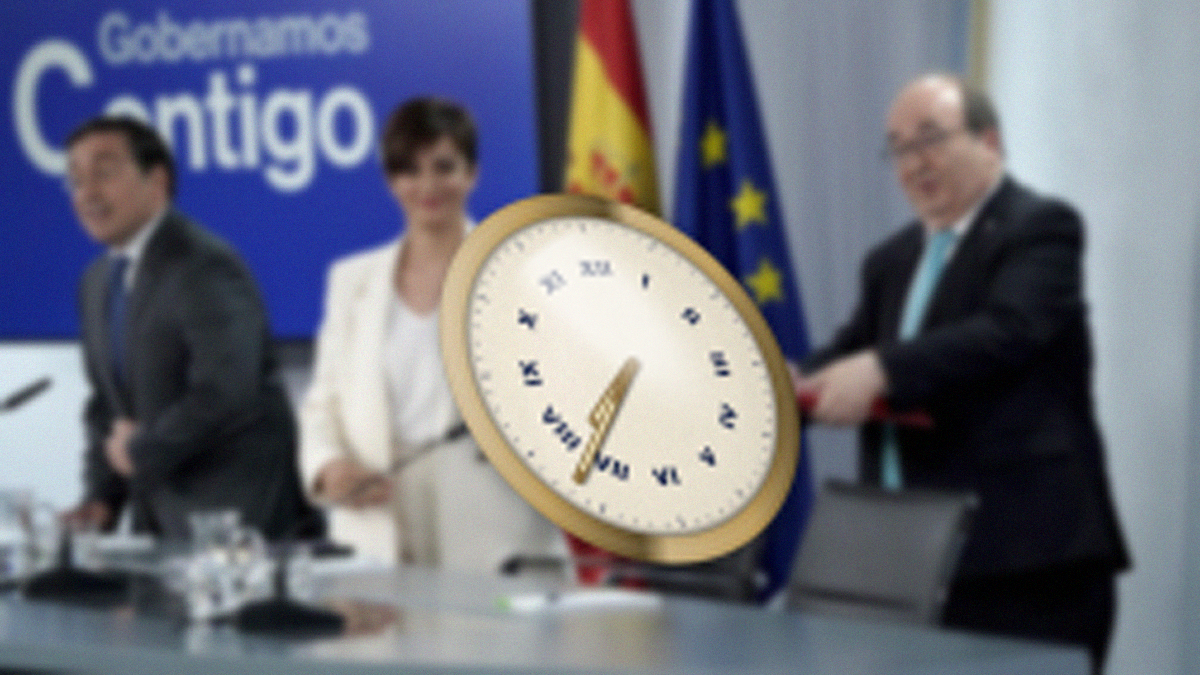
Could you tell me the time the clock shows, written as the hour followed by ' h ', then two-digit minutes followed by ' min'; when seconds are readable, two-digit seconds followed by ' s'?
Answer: 7 h 37 min
